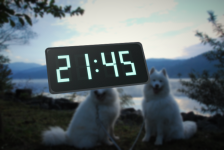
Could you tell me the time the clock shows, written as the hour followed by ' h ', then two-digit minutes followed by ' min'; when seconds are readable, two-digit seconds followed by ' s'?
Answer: 21 h 45 min
